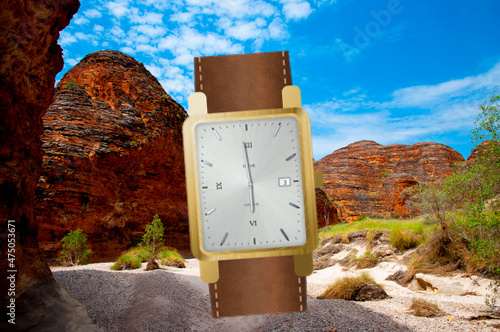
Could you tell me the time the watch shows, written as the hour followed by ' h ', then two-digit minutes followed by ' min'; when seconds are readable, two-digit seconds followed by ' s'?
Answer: 5 h 59 min
